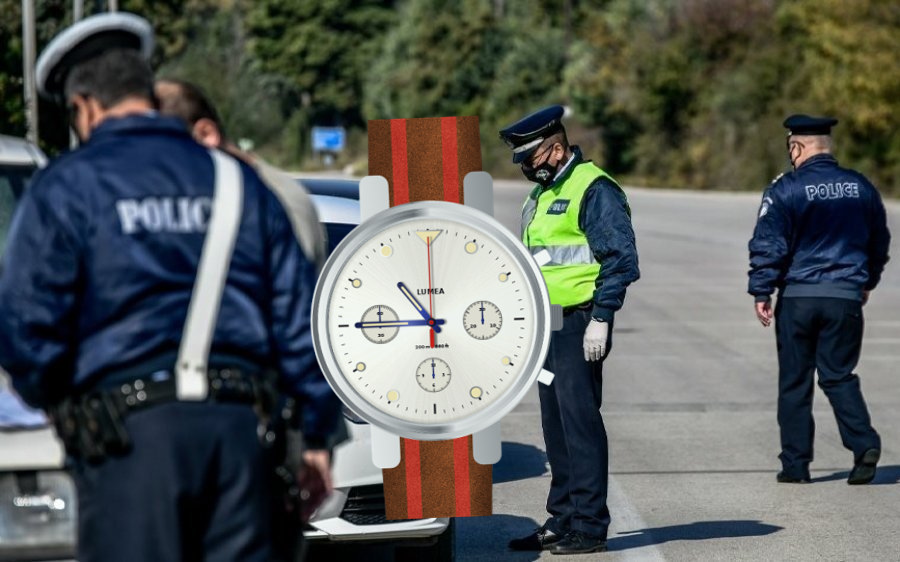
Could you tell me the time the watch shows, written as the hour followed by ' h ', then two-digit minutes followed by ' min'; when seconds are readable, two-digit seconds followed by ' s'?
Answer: 10 h 45 min
